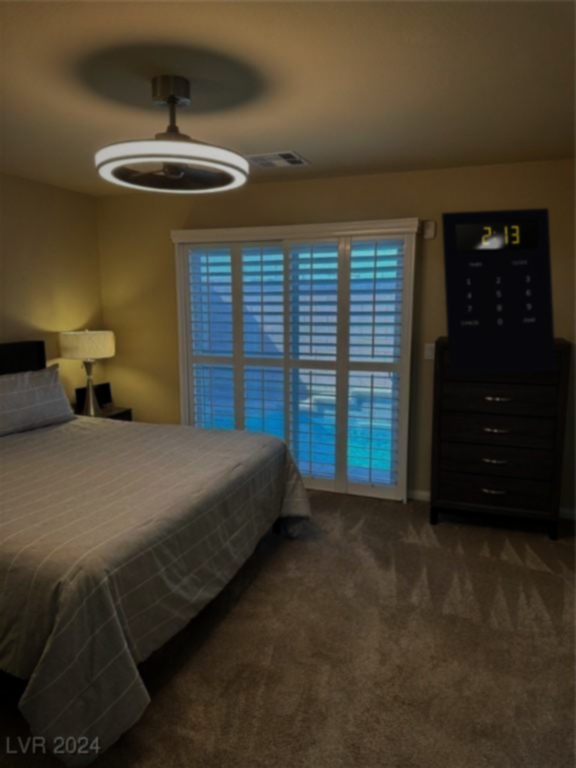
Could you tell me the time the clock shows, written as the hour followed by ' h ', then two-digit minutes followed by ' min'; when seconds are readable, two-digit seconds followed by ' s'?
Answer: 2 h 13 min
